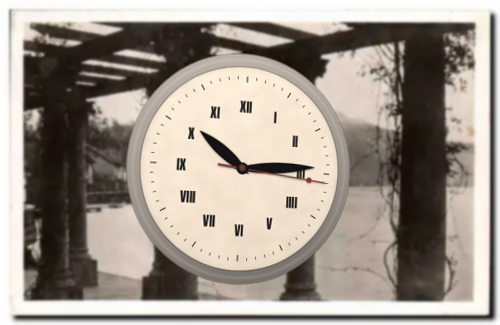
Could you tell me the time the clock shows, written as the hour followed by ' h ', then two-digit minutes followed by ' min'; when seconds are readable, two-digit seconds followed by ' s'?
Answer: 10 h 14 min 16 s
